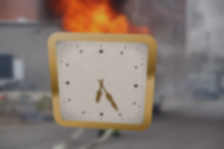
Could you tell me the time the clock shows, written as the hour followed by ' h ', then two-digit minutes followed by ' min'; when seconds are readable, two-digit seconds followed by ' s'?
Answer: 6 h 25 min
